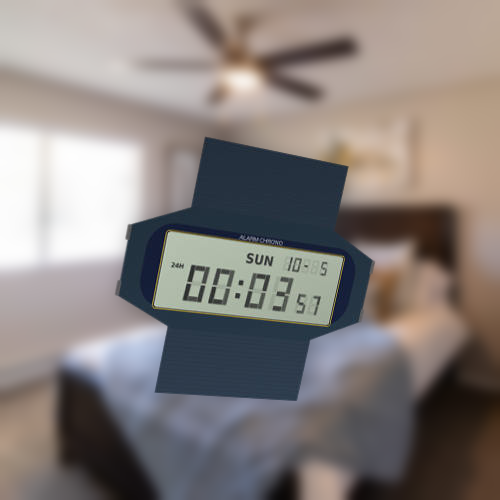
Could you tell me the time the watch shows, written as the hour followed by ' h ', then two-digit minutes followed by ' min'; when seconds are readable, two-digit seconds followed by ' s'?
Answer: 0 h 03 min 57 s
